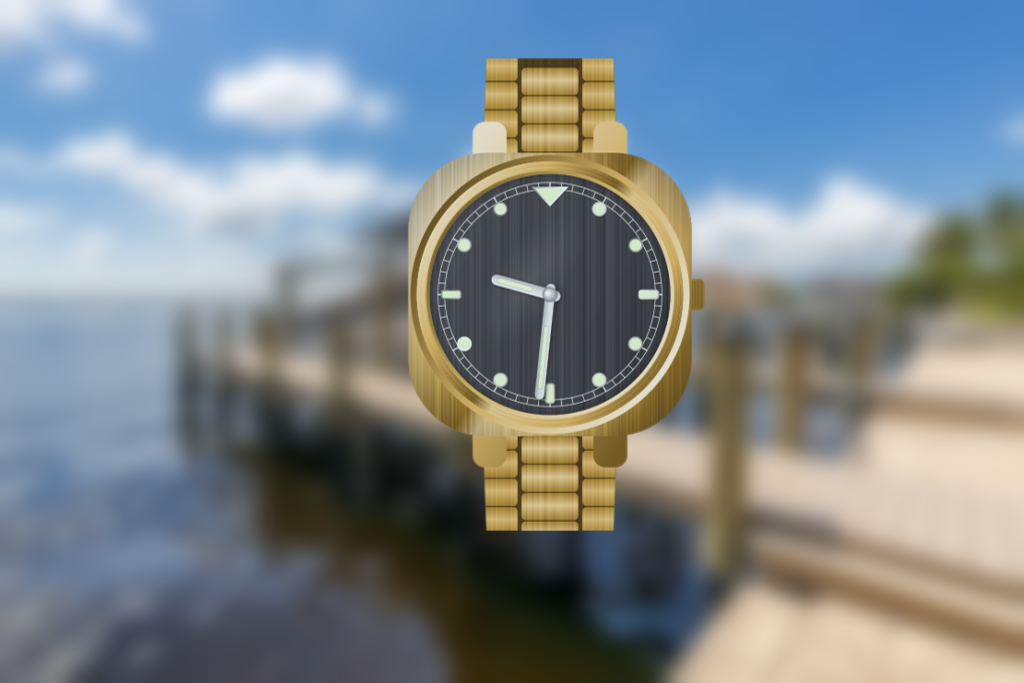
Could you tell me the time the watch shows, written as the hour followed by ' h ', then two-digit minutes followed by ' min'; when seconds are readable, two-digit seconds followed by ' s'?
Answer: 9 h 31 min
